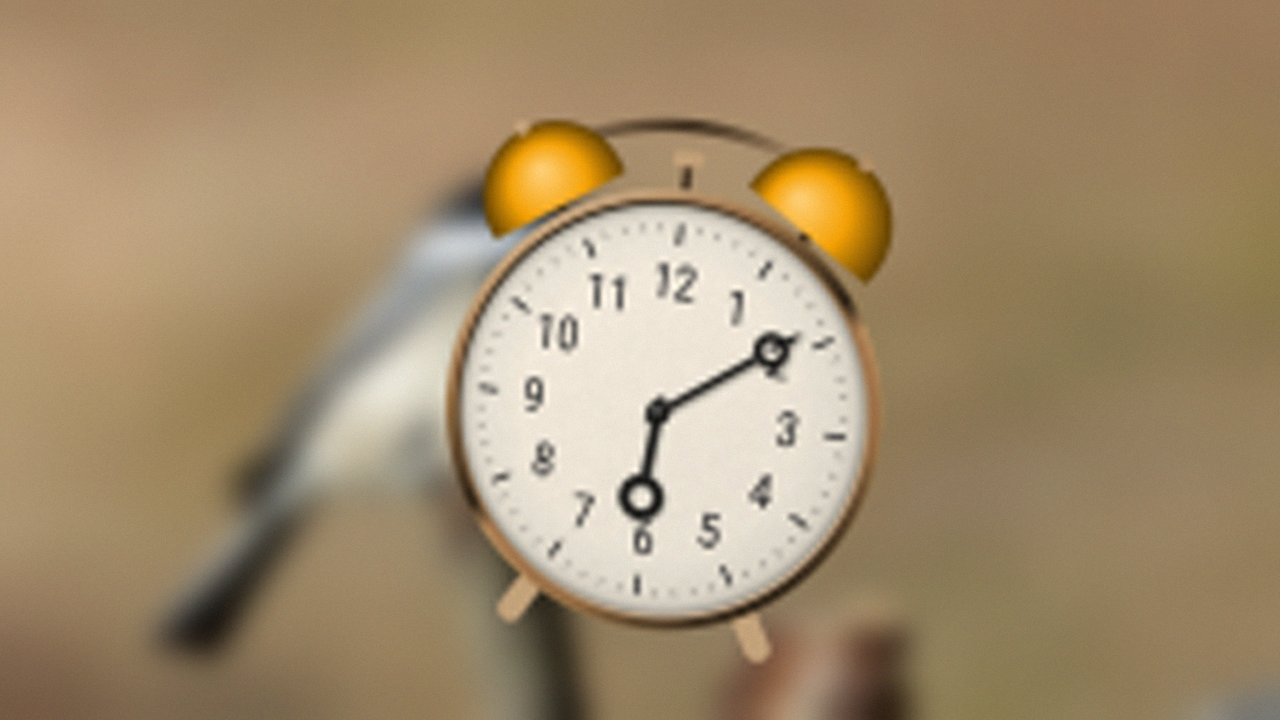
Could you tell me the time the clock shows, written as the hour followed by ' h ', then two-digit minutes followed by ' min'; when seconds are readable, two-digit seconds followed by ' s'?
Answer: 6 h 09 min
